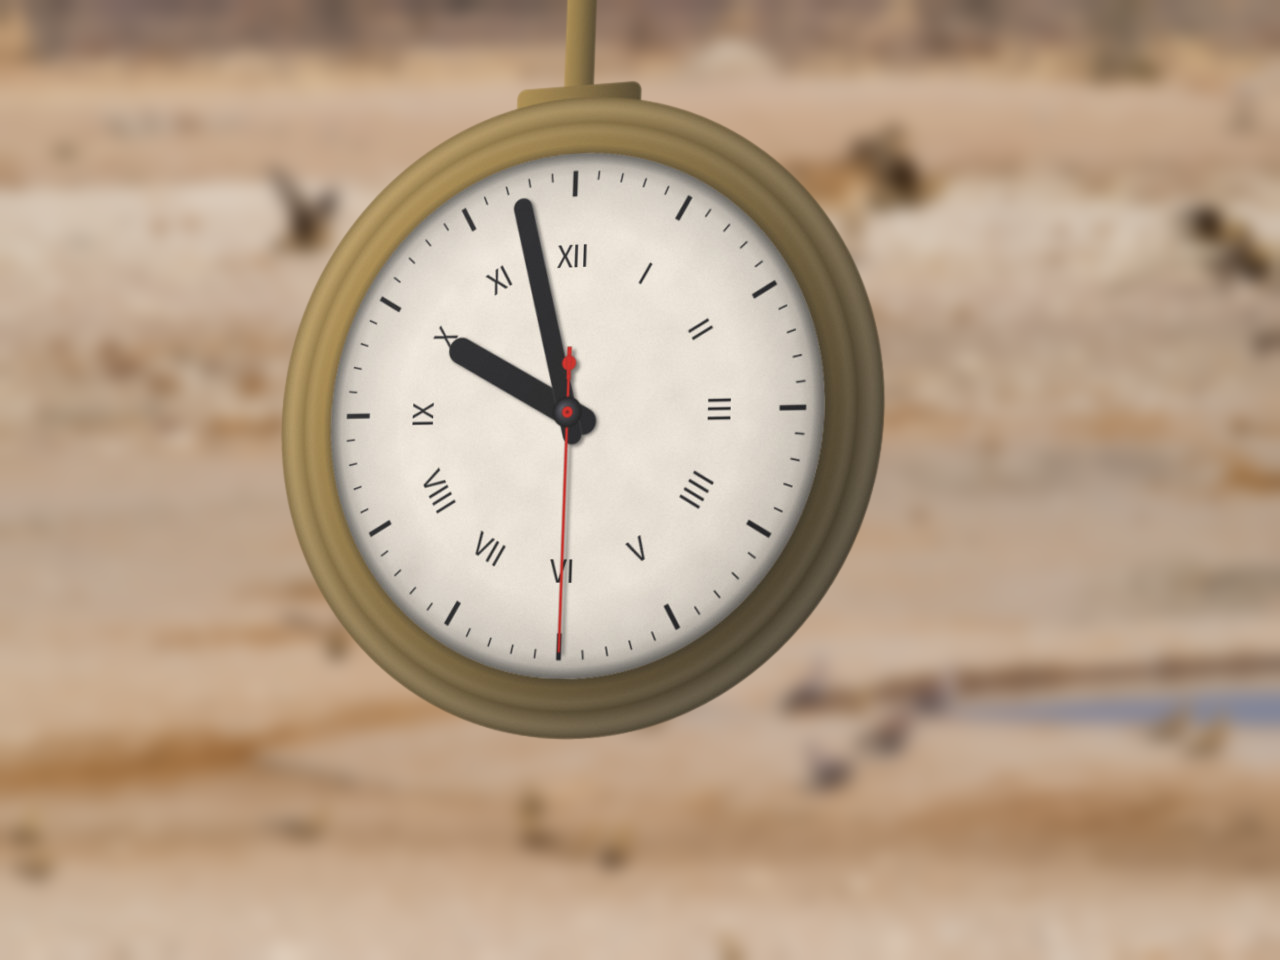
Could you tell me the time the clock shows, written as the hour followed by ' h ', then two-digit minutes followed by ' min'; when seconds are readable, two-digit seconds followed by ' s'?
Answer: 9 h 57 min 30 s
